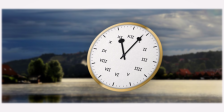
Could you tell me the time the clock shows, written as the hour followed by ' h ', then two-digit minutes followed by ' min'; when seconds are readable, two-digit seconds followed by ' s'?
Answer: 11 h 04 min
